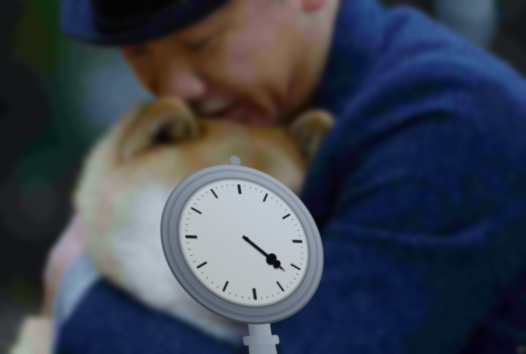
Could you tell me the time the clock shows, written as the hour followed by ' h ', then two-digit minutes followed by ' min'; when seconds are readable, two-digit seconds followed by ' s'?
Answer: 4 h 22 min
